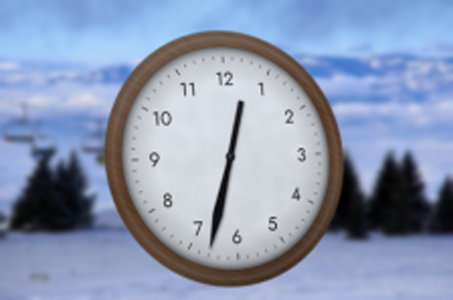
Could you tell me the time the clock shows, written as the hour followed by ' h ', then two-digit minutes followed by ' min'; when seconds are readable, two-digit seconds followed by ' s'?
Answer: 12 h 33 min
